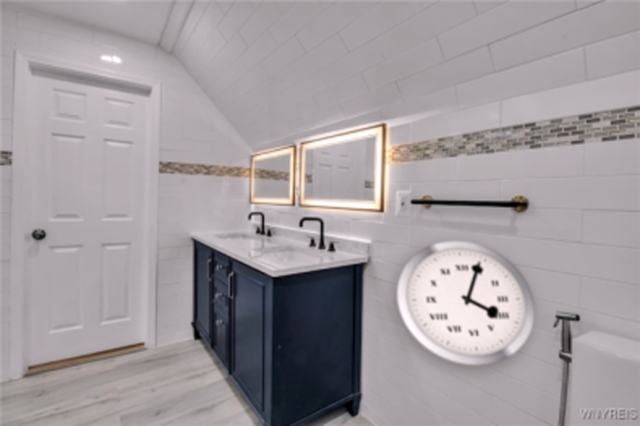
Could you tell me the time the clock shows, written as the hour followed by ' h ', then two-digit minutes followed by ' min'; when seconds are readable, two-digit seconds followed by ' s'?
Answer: 4 h 04 min
